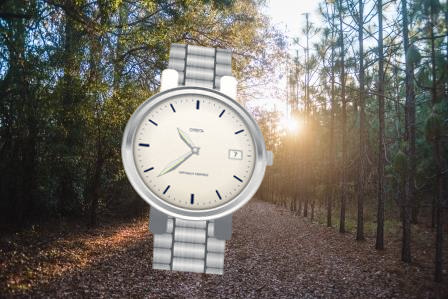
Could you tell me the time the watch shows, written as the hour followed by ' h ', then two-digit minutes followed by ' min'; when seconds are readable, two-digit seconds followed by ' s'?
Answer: 10 h 38 min
